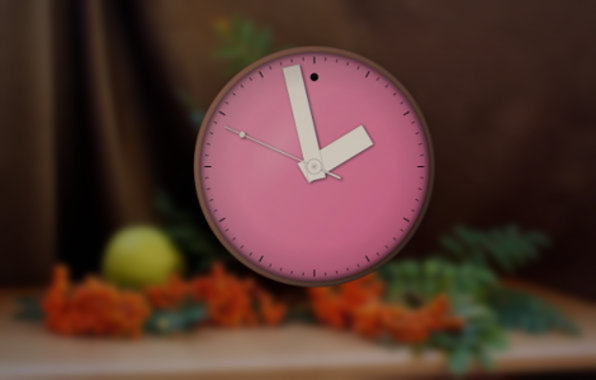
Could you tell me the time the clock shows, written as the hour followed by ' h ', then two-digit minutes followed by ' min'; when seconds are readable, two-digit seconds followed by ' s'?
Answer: 1 h 57 min 49 s
